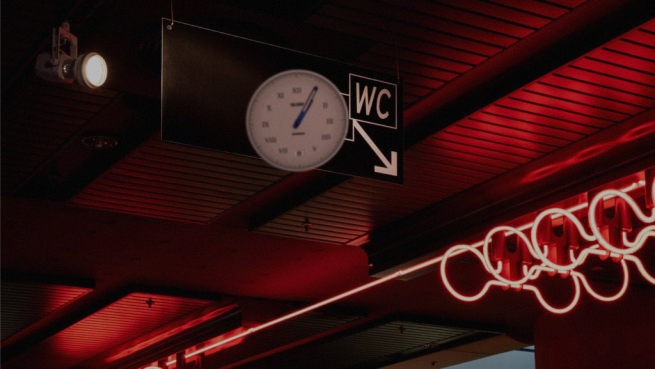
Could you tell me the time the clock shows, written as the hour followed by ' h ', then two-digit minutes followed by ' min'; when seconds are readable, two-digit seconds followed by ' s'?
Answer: 1 h 05 min
